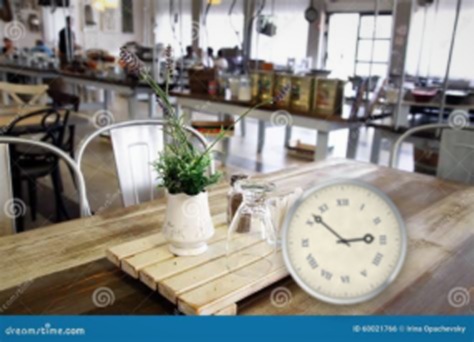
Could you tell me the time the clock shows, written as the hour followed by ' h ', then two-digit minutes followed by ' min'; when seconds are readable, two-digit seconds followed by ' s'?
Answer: 2 h 52 min
